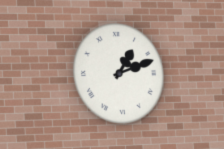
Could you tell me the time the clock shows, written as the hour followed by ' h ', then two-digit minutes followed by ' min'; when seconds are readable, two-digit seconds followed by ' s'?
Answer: 1 h 12 min
